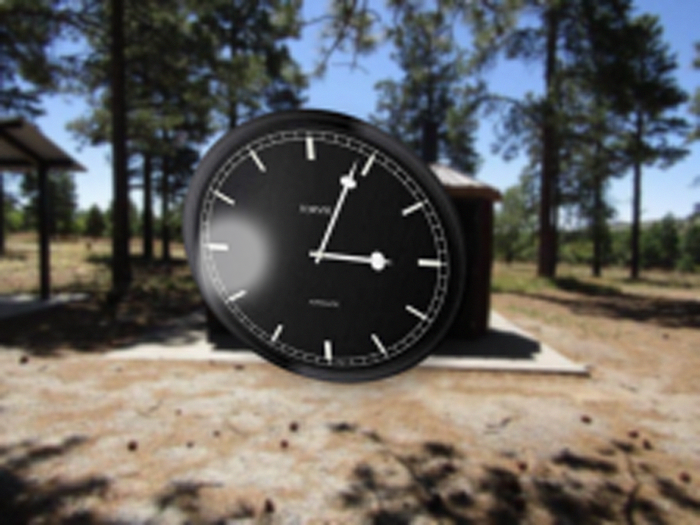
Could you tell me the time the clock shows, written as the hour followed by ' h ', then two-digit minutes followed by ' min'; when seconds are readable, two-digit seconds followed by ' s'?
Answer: 3 h 04 min
